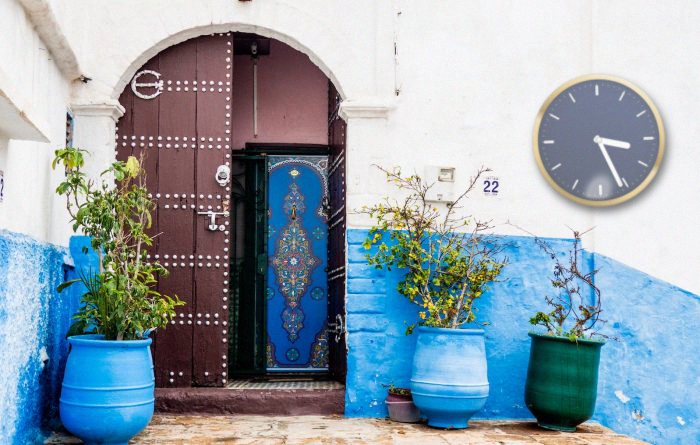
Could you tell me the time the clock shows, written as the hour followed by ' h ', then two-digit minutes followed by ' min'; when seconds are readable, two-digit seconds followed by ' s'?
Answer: 3 h 26 min
